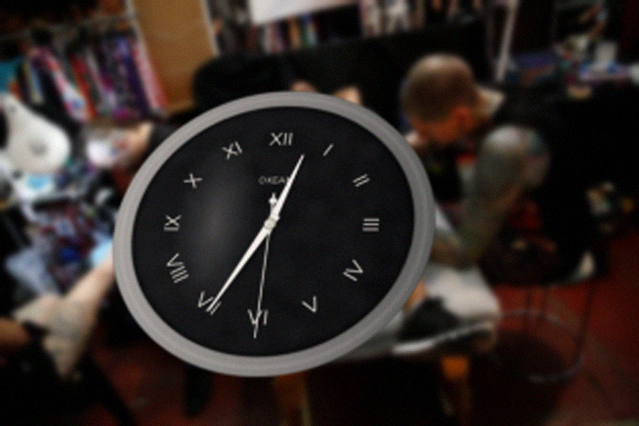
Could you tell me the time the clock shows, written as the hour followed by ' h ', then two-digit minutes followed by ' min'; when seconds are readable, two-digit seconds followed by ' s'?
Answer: 12 h 34 min 30 s
